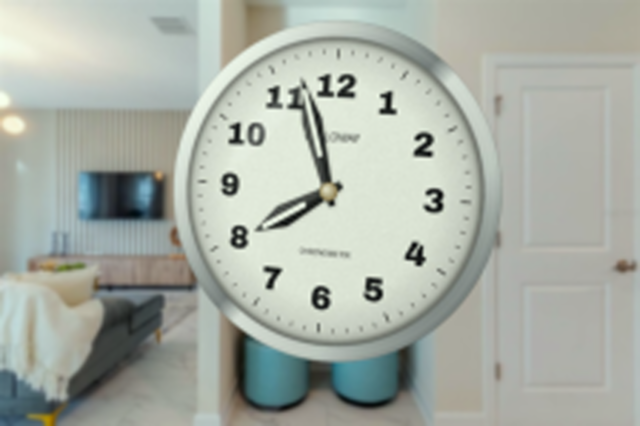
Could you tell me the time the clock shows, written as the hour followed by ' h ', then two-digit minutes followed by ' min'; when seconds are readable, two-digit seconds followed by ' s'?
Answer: 7 h 57 min
